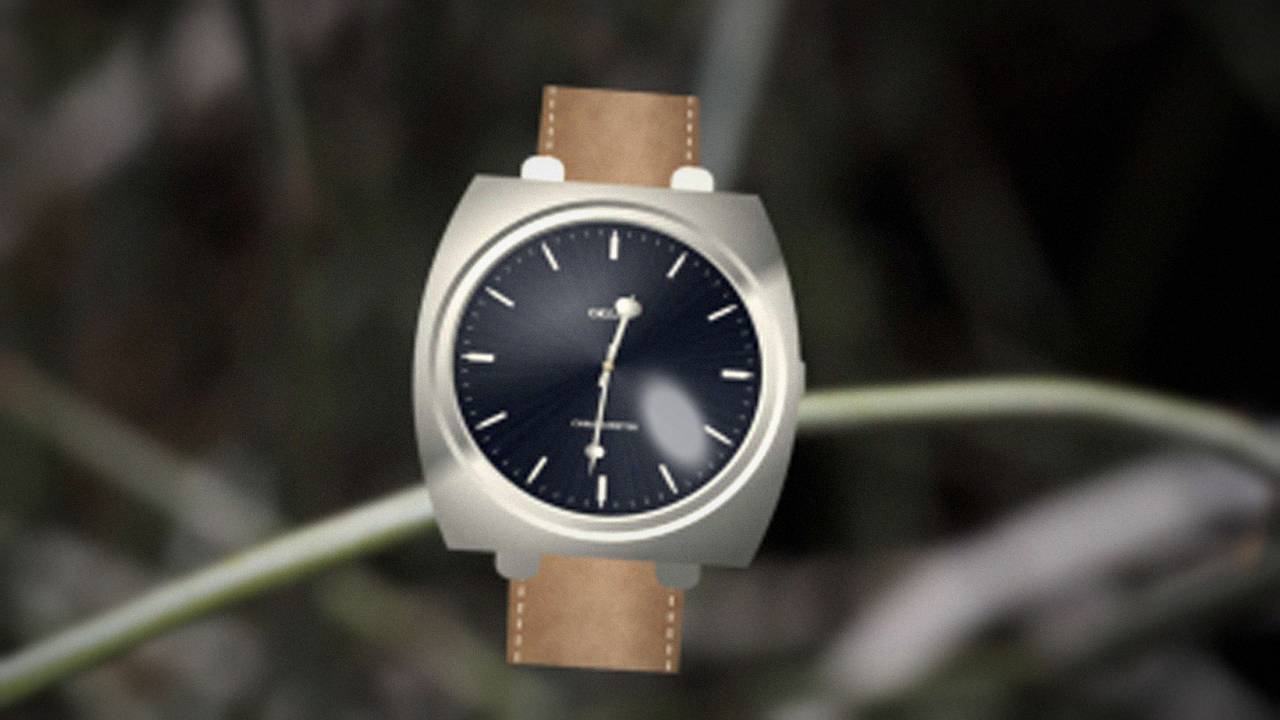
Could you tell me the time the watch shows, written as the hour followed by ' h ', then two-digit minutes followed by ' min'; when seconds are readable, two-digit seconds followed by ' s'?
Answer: 12 h 31 min
